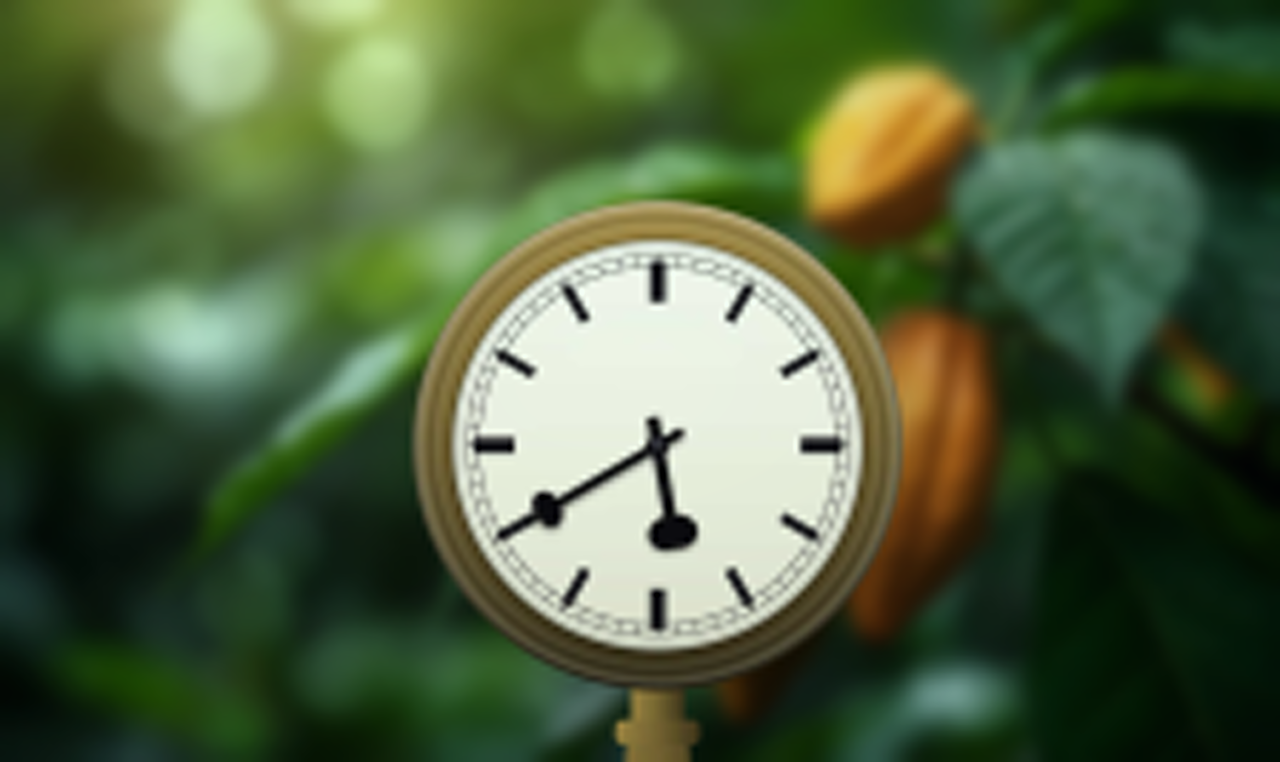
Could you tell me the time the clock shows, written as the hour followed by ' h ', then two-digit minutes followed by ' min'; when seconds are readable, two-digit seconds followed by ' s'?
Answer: 5 h 40 min
